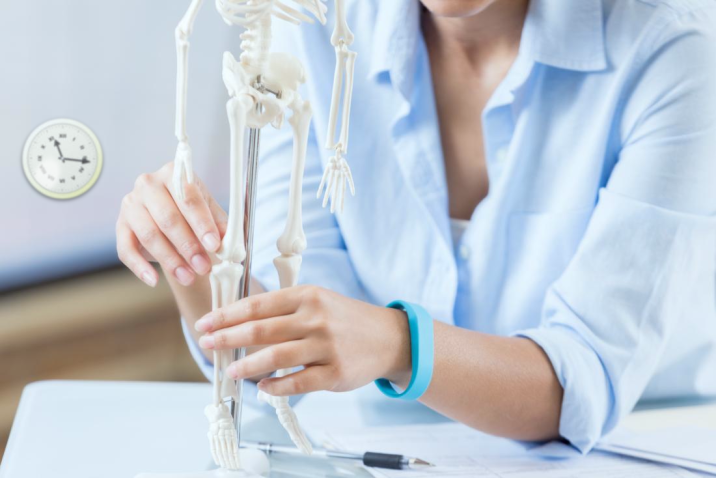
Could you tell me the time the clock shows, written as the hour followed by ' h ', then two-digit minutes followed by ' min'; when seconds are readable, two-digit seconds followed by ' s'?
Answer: 11 h 16 min
